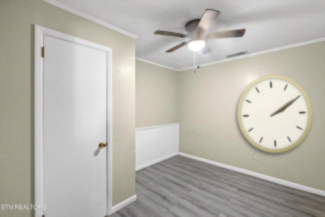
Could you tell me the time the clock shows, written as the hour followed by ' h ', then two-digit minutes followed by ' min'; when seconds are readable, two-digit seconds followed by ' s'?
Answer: 2 h 10 min
